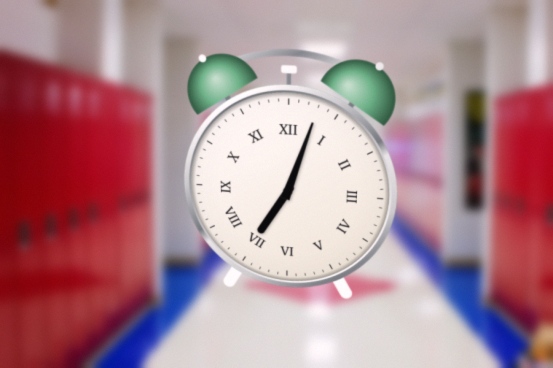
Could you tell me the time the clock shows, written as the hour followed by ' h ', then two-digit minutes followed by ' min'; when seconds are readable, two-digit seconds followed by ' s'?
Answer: 7 h 03 min
